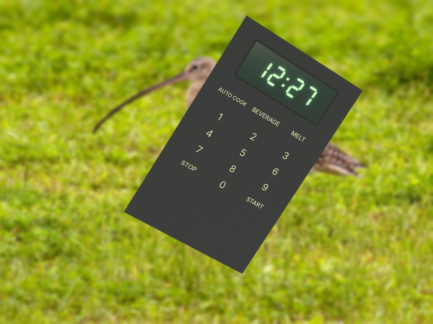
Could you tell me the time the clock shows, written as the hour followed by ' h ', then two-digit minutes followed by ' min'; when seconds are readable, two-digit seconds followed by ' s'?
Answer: 12 h 27 min
